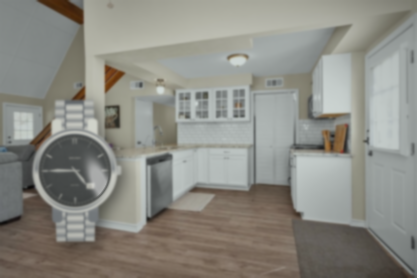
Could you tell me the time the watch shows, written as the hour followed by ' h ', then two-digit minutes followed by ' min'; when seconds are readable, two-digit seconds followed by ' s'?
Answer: 4 h 45 min
